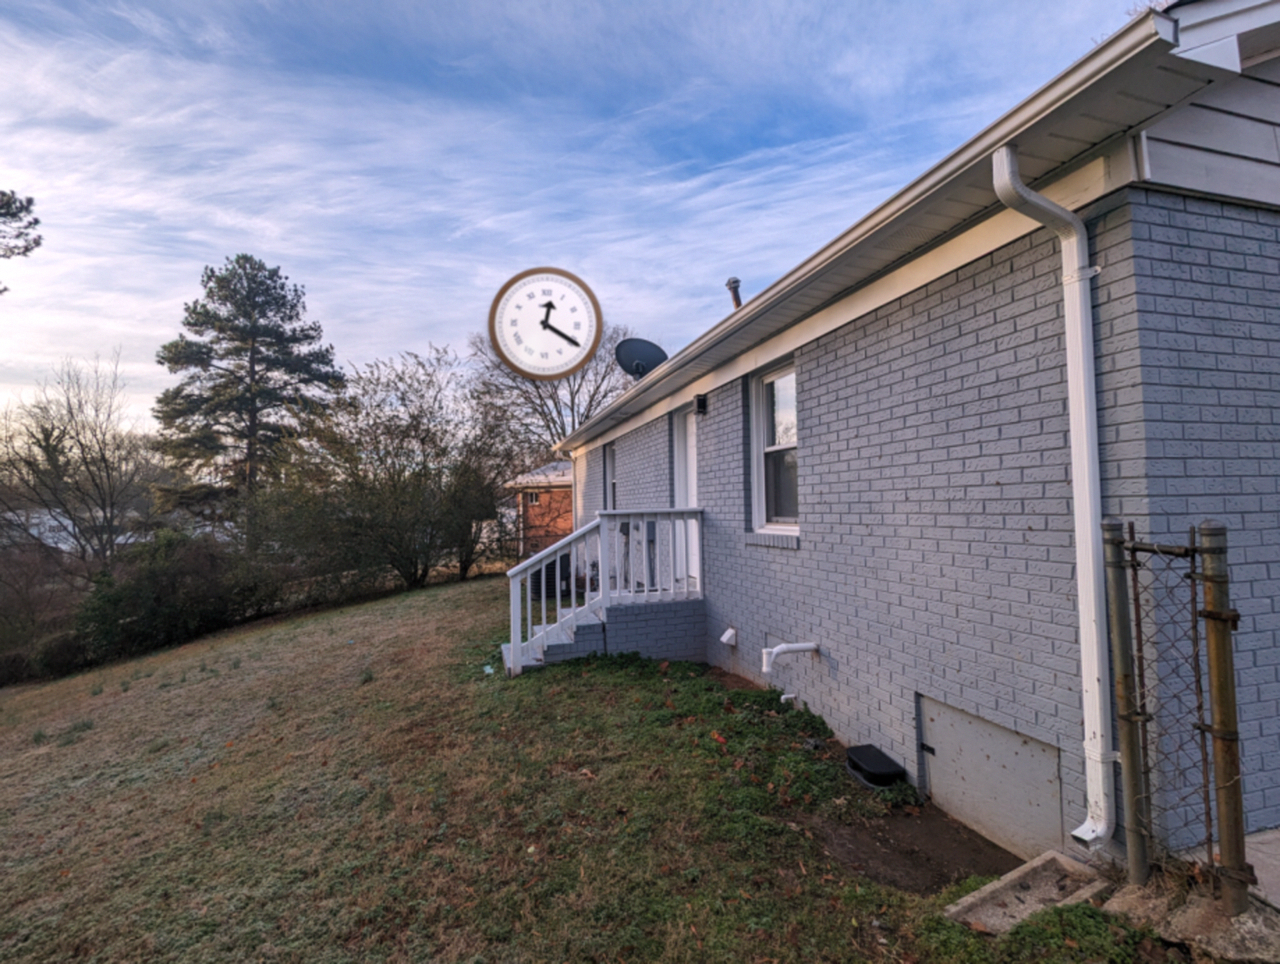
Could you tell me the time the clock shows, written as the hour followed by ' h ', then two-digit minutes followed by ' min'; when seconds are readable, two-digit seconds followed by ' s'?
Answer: 12 h 20 min
